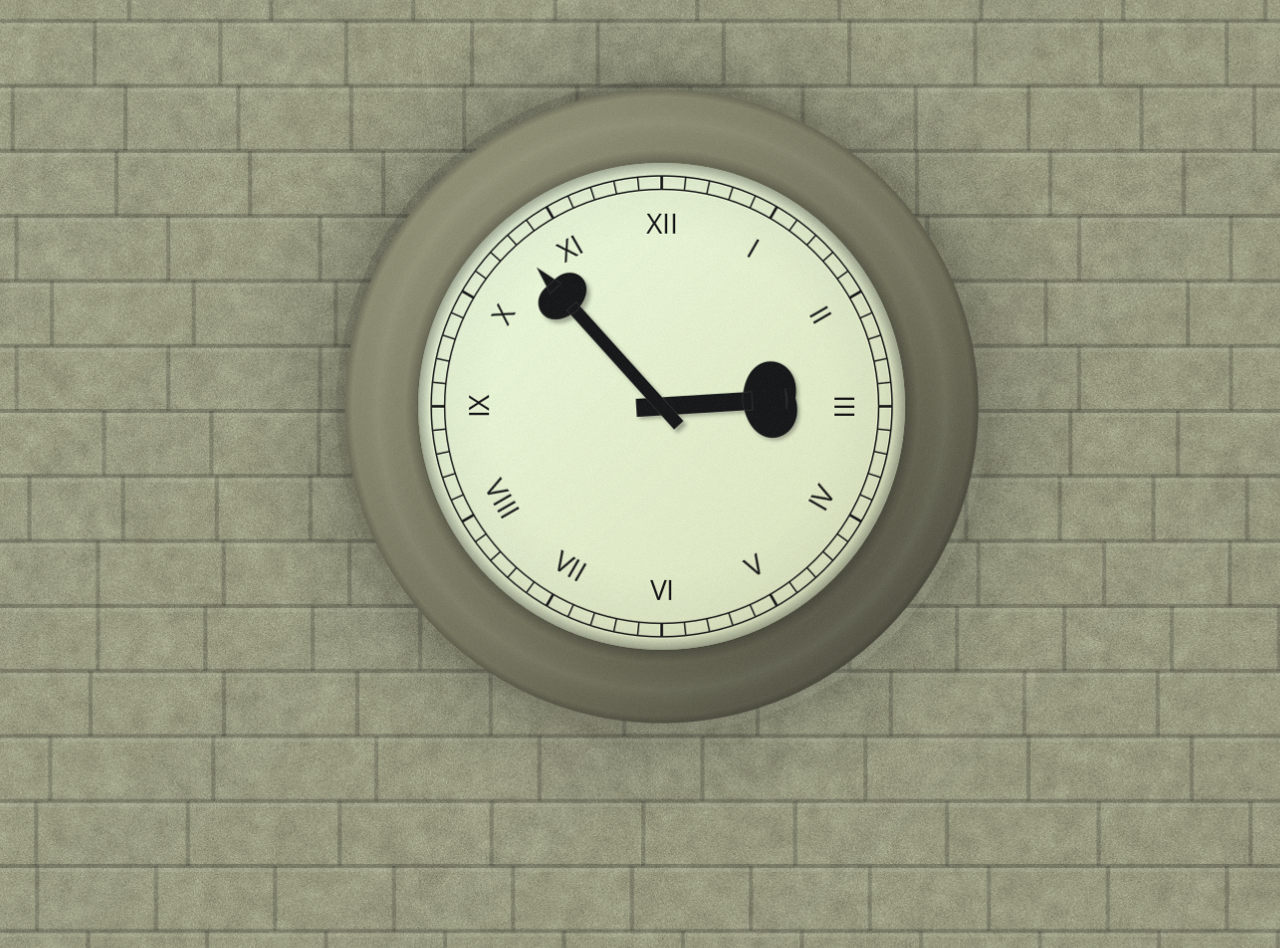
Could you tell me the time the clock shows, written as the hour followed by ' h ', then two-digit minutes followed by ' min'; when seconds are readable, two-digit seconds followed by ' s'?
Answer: 2 h 53 min
